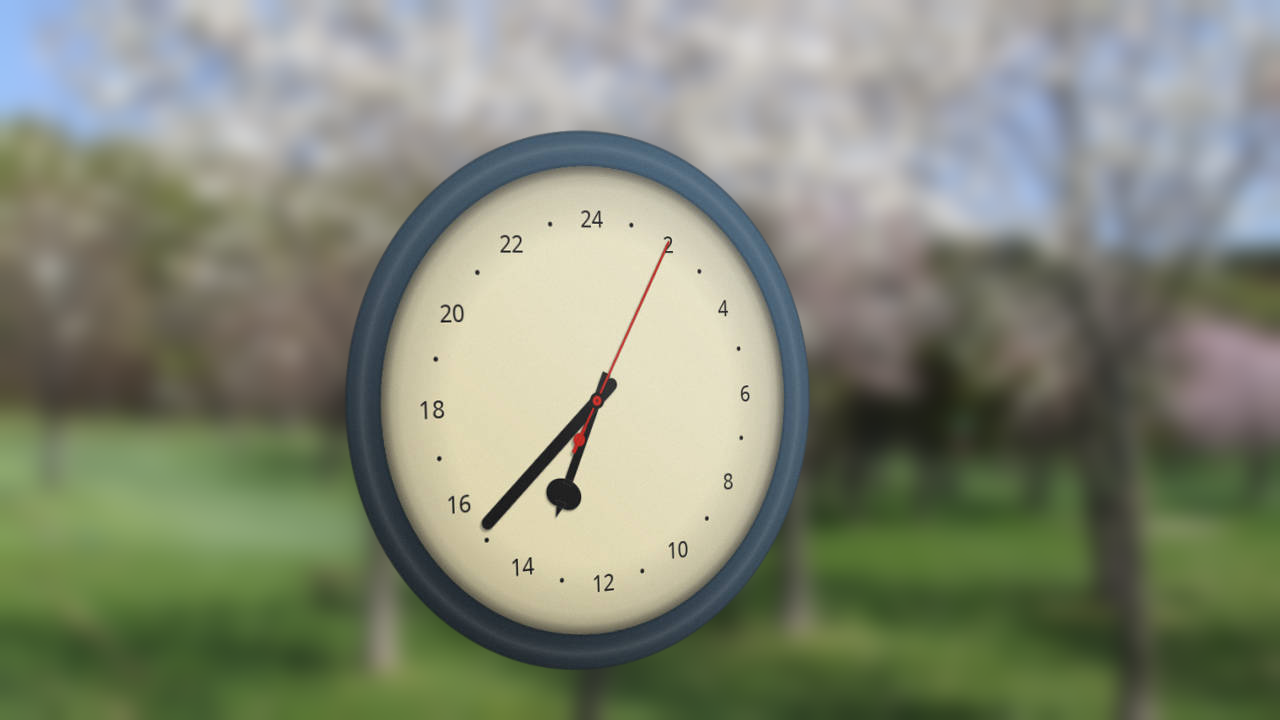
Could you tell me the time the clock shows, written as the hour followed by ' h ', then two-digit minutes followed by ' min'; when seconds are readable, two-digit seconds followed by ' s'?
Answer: 13 h 38 min 05 s
